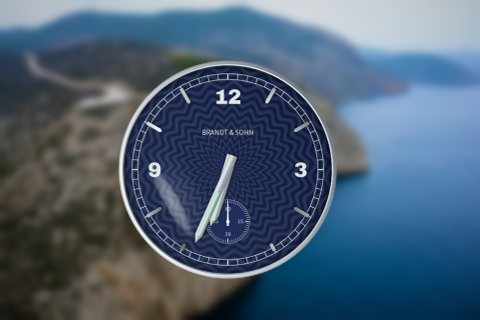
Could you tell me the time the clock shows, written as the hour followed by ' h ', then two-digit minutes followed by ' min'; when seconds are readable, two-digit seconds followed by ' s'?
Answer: 6 h 34 min
